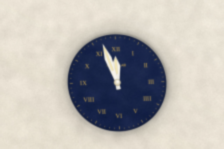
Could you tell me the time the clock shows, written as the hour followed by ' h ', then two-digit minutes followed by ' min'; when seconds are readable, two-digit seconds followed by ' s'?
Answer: 11 h 57 min
